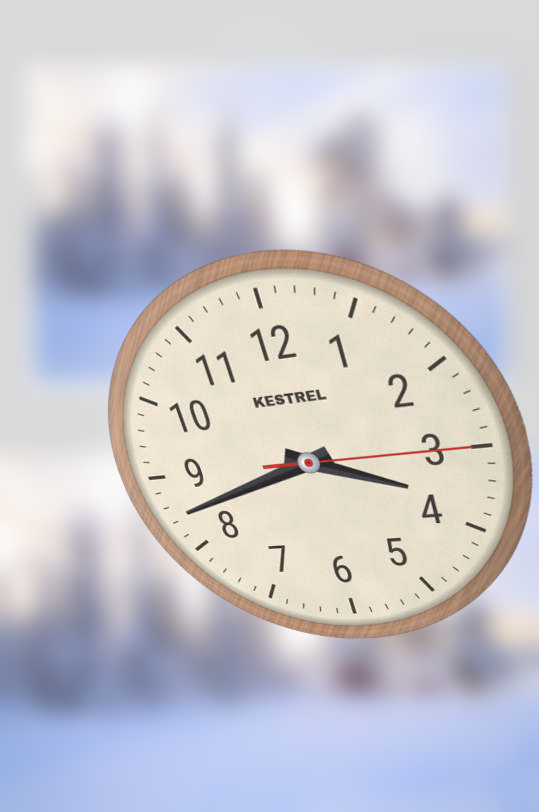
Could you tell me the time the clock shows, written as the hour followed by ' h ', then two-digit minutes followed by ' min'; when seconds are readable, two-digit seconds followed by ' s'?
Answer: 3 h 42 min 15 s
